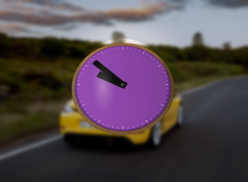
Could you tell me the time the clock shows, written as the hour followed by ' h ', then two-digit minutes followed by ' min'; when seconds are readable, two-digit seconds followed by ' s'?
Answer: 9 h 52 min
